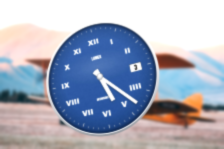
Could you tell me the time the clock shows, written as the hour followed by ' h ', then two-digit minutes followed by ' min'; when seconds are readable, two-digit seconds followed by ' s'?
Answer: 5 h 23 min
